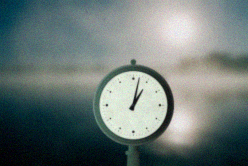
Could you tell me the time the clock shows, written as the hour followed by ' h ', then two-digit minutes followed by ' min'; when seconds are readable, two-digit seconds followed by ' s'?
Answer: 1 h 02 min
